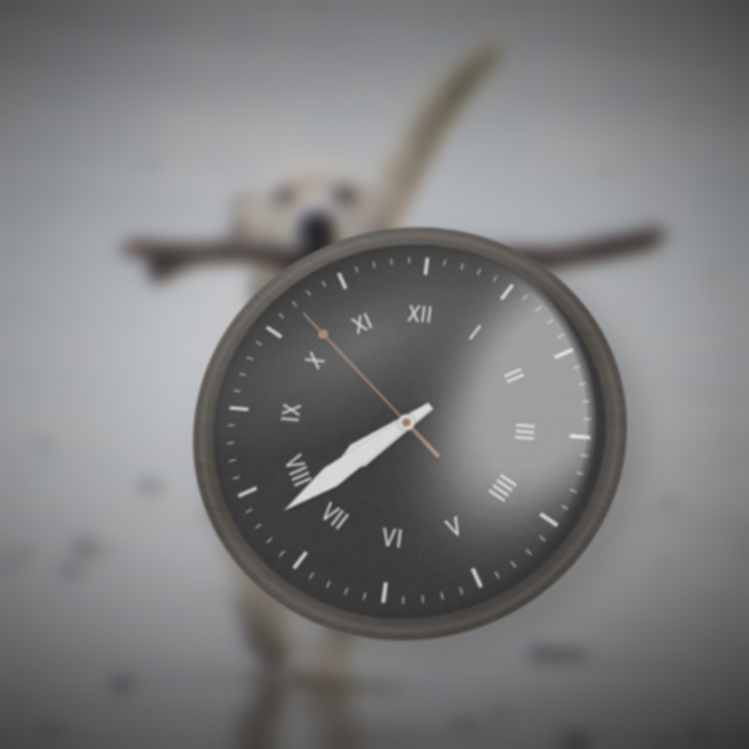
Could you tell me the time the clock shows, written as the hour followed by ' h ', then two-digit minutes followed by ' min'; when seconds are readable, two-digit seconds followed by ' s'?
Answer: 7 h 37 min 52 s
